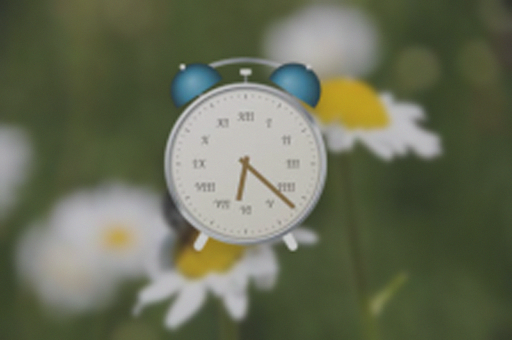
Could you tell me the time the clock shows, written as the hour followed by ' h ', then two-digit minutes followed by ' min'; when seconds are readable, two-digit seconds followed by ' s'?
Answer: 6 h 22 min
